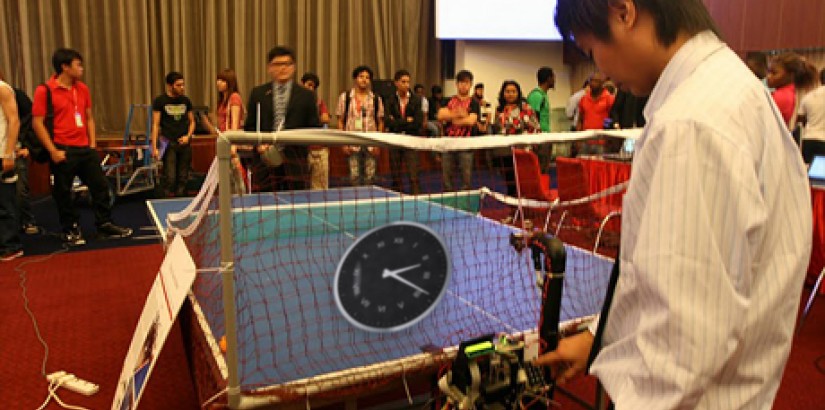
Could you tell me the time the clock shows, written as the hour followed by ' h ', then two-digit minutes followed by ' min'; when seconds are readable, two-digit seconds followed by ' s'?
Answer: 2 h 19 min
